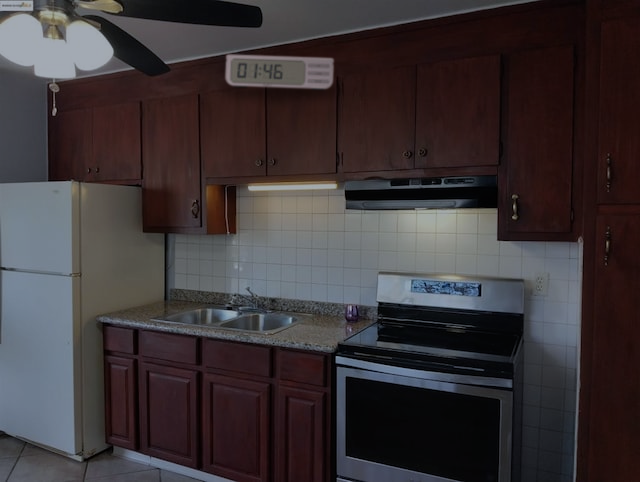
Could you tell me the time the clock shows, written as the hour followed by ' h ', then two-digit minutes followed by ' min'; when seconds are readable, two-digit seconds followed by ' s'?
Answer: 1 h 46 min
